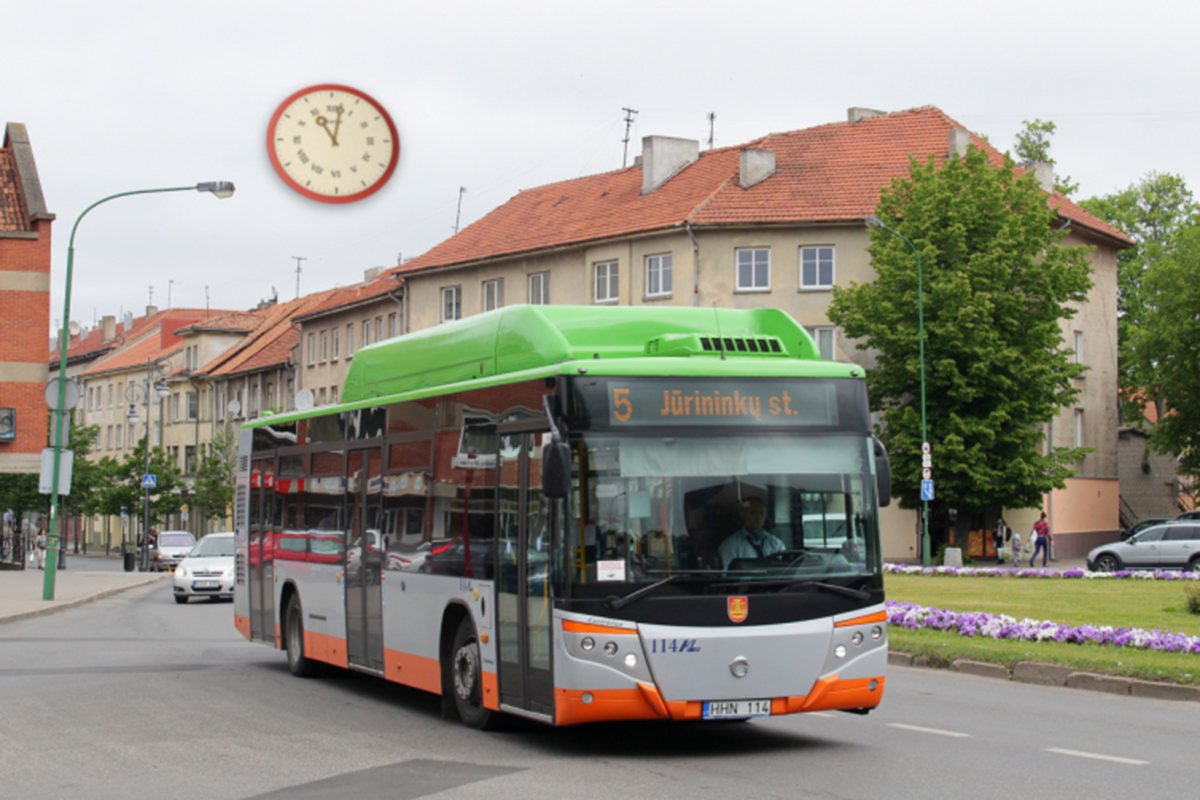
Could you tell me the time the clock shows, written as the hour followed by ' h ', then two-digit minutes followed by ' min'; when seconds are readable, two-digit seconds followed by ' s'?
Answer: 11 h 02 min
